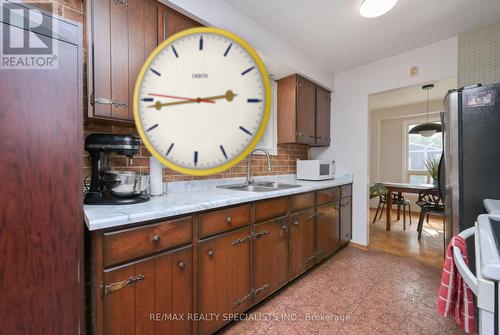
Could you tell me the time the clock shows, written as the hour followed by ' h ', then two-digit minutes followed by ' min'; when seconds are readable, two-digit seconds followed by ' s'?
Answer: 2 h 43 min 46 s
